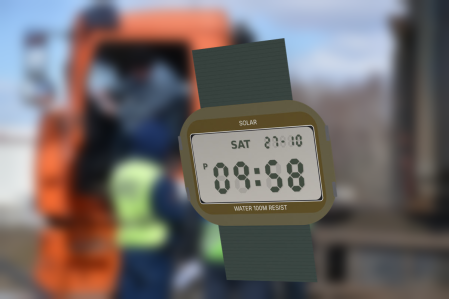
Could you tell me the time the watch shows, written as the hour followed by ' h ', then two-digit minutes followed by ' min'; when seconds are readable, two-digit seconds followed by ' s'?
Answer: 9 h 58 min
